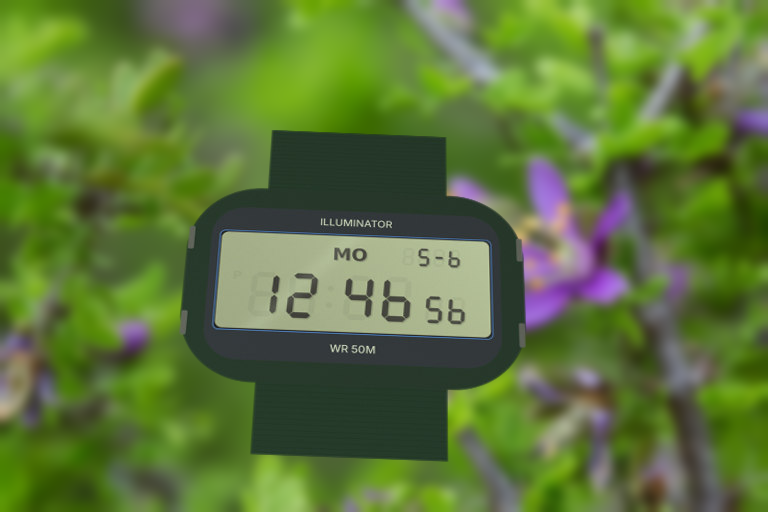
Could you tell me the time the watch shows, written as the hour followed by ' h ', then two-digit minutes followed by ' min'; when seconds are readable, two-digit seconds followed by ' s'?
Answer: 12 h 46 min 56 s
